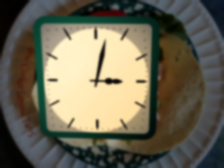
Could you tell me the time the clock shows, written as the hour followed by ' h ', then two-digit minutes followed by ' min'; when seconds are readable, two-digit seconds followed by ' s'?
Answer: 3 h 02 min
